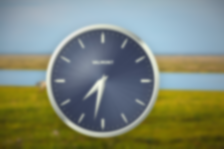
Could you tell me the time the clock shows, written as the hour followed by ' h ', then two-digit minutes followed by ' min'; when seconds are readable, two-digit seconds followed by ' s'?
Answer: 7 h 32 min
